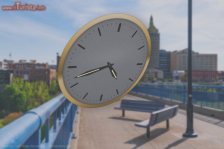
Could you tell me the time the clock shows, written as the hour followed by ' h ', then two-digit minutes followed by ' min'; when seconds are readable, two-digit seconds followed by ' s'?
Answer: 4 h 42 min
